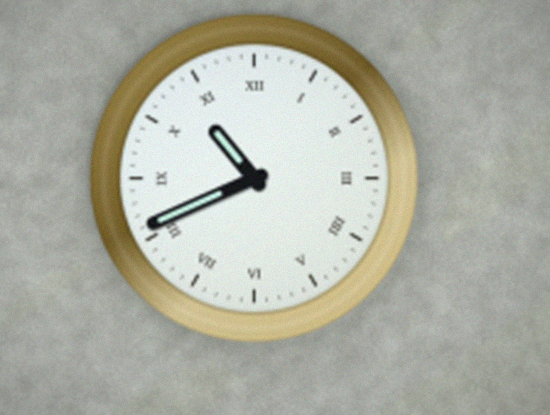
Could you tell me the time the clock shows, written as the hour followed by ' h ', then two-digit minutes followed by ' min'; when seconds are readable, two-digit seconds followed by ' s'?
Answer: 10 h 41 min
